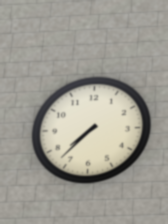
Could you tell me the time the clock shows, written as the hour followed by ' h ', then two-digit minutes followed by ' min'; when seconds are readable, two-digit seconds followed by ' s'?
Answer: 7 h 37 min
